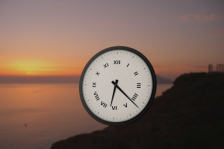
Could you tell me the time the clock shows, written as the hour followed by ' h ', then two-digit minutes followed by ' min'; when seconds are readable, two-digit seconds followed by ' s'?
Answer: 6 h 22 min
